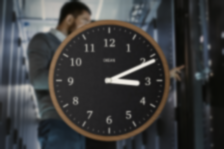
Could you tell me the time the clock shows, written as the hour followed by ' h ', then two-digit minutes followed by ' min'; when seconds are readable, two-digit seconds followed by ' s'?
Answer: 3 h 11 min
